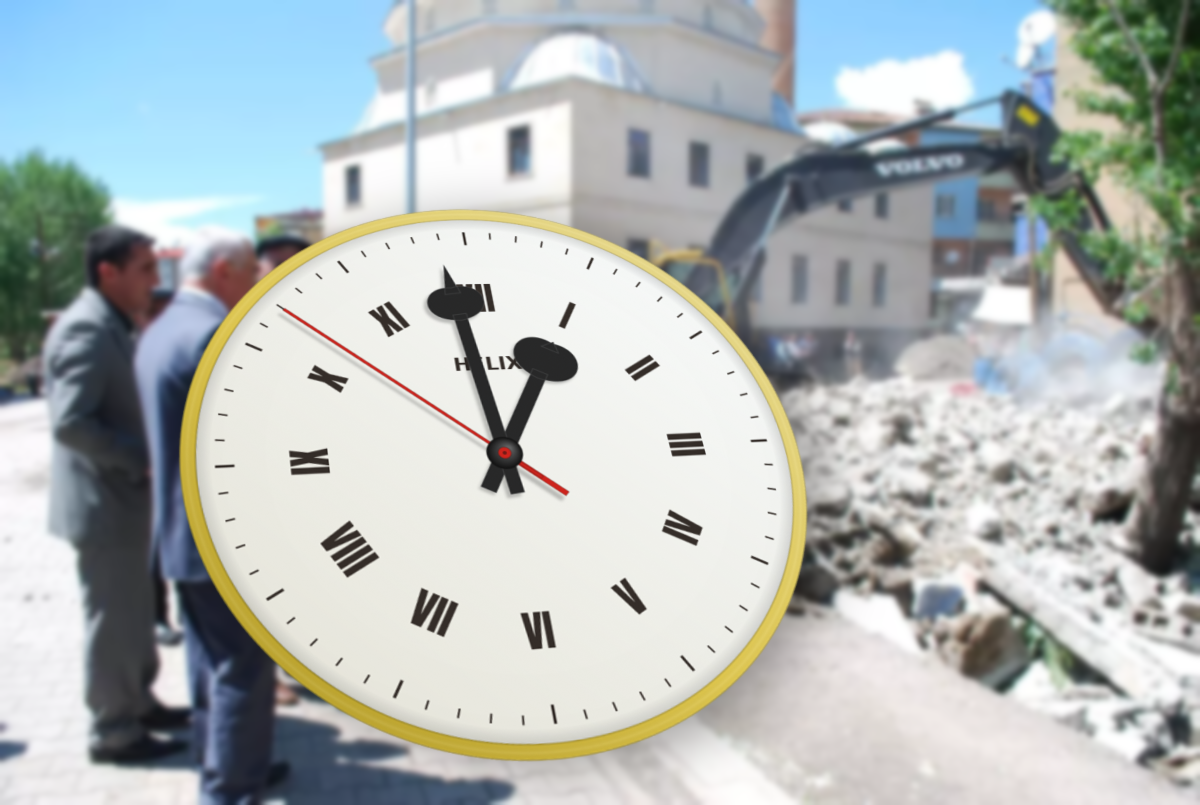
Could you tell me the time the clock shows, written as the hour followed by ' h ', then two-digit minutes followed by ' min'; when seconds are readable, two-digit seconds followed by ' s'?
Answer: 12 h 58 min 52 s
